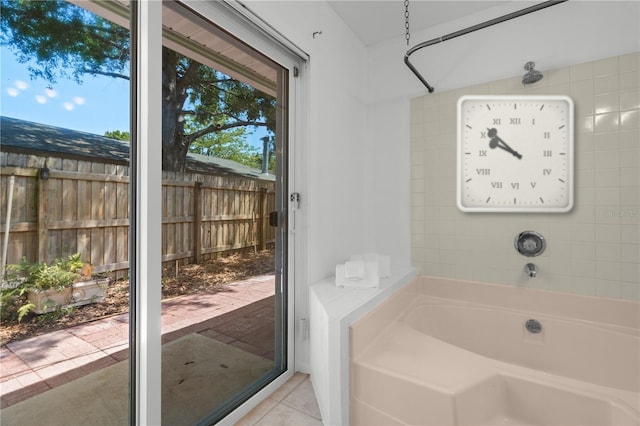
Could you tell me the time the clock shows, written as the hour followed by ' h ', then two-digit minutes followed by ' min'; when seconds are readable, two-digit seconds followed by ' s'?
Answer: 9 h 52 min
